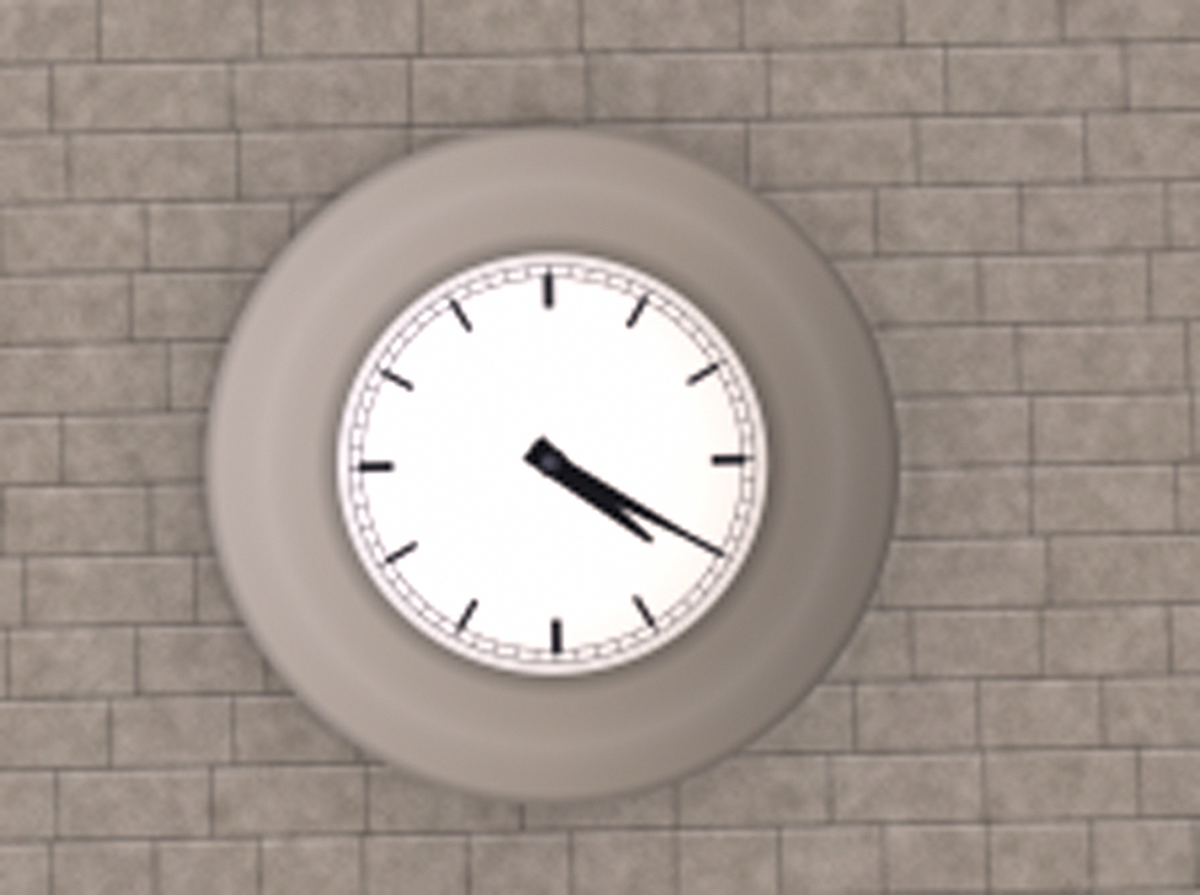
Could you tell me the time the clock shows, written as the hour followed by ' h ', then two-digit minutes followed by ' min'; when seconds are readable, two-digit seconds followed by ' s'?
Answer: 4 h 20 min
